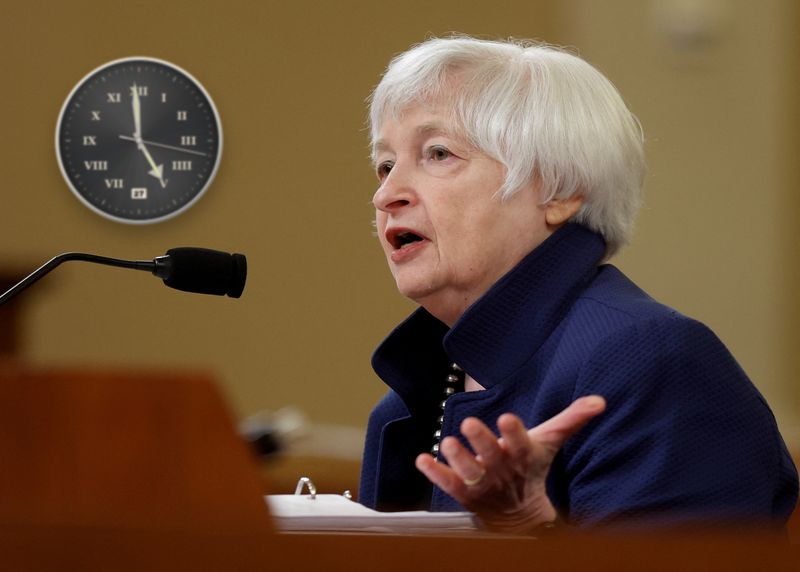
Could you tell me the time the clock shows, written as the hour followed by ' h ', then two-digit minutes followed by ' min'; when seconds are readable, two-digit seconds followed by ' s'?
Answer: 4 h 59 min 17 s
